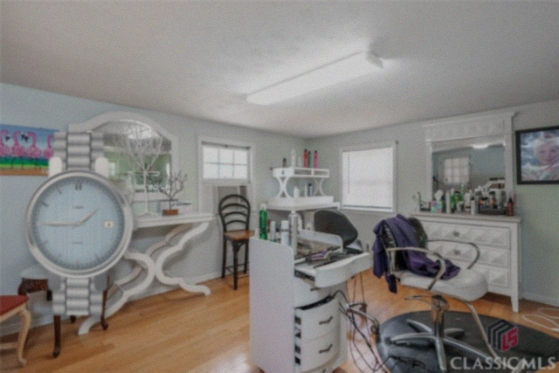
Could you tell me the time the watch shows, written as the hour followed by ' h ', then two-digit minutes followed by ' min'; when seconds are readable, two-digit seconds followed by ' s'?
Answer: 1 h 45 min
